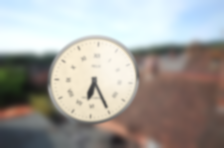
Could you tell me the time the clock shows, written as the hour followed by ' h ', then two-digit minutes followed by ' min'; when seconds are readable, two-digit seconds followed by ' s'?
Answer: 6 h 25 min
